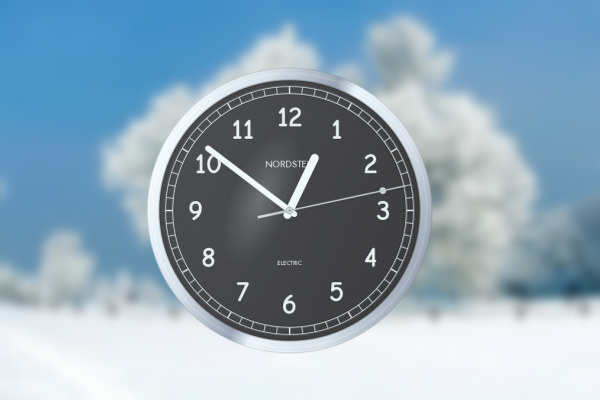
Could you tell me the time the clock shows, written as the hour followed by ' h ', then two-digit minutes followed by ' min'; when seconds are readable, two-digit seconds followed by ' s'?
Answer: 12 h 51 min 13 s
